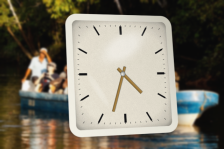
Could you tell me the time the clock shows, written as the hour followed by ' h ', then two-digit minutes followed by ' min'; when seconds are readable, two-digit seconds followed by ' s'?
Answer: 4 h 33 min
